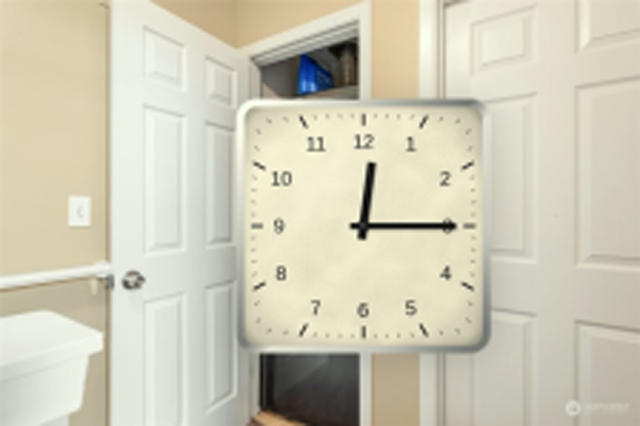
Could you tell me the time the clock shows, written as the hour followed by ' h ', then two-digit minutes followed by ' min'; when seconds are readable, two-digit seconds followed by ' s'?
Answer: 12 h 15 min
